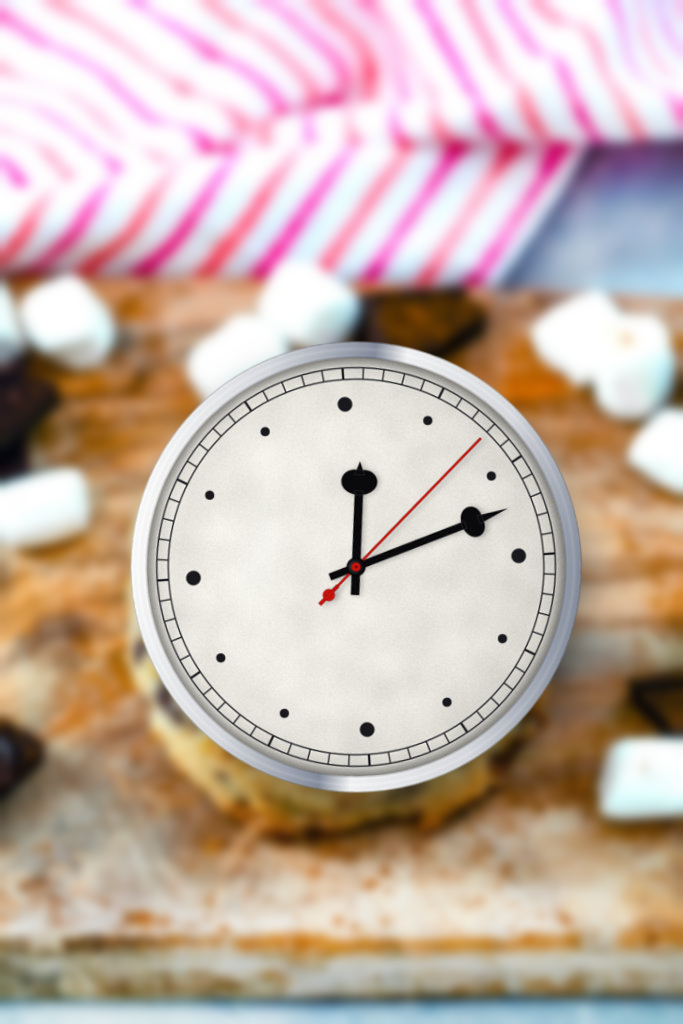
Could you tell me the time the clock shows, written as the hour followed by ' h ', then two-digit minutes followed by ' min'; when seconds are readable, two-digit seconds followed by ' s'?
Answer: 12 h 12 min 08 s
